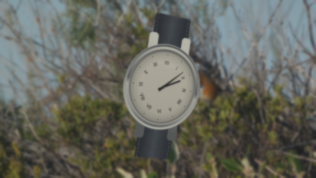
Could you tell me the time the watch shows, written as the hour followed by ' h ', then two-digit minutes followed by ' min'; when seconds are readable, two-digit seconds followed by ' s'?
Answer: 2 h 08 min
